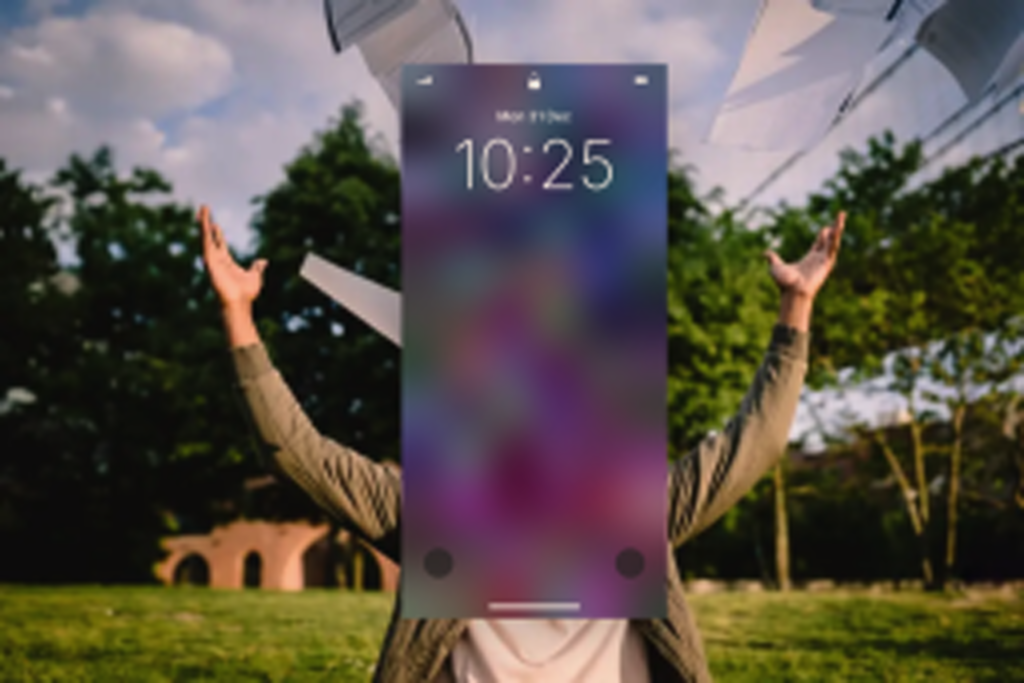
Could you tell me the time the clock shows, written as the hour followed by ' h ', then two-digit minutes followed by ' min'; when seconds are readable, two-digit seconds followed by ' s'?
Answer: 10 h 25 min
